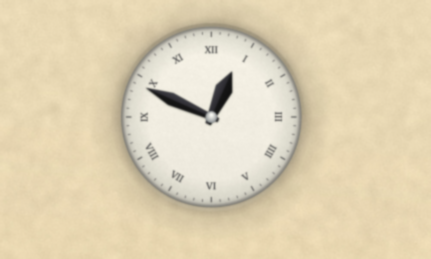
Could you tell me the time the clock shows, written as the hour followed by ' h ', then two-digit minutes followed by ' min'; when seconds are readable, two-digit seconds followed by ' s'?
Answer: 12 h 49 min
